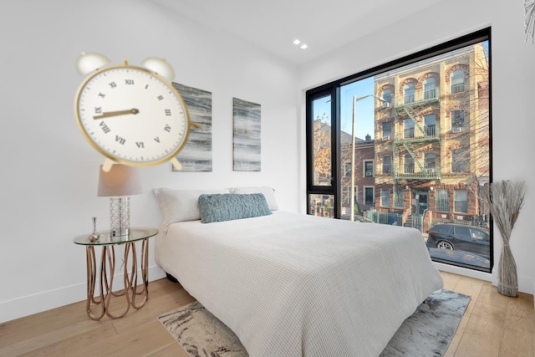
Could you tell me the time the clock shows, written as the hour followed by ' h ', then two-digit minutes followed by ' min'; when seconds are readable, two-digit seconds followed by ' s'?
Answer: 8 h 43 min
